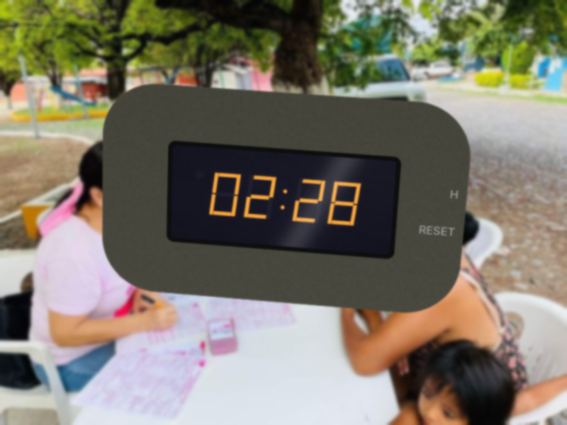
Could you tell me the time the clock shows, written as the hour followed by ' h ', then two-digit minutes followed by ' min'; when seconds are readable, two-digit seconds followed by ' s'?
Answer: 2 h 28 min
